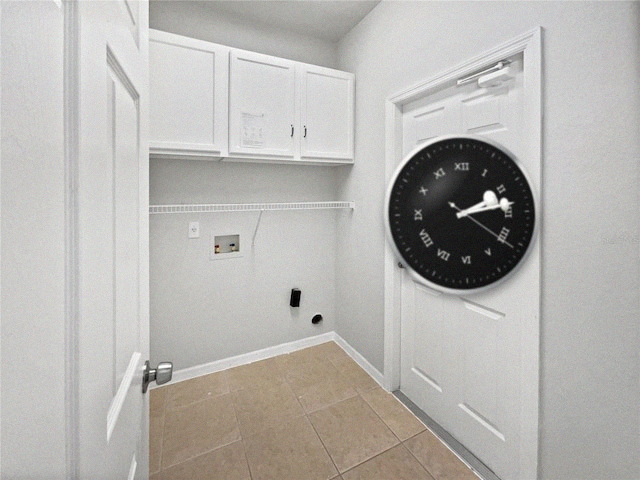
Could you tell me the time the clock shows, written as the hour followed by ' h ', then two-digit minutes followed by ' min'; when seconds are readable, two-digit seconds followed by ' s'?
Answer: 2 h 13 min 21 s
